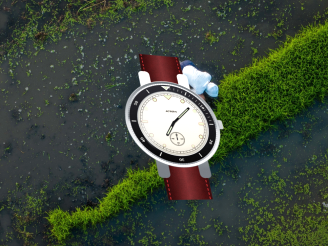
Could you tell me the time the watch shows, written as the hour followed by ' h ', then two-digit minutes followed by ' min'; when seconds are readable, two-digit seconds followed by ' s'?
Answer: 7 h 08 min
